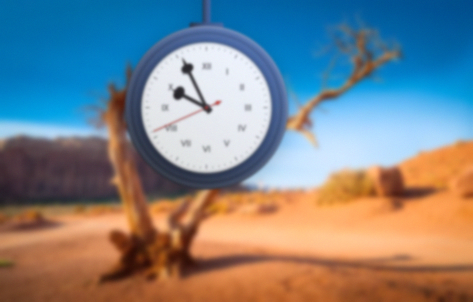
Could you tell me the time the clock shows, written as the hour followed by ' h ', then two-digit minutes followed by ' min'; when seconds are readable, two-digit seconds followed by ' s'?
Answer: 9 h 55 min 41 s
